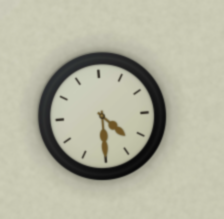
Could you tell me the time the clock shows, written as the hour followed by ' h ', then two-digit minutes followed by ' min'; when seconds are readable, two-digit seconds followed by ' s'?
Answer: 4 h 30 min
